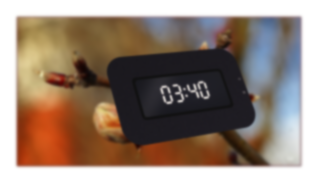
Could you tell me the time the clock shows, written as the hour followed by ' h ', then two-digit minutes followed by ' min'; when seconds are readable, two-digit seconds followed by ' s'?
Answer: 3 h 40 min
